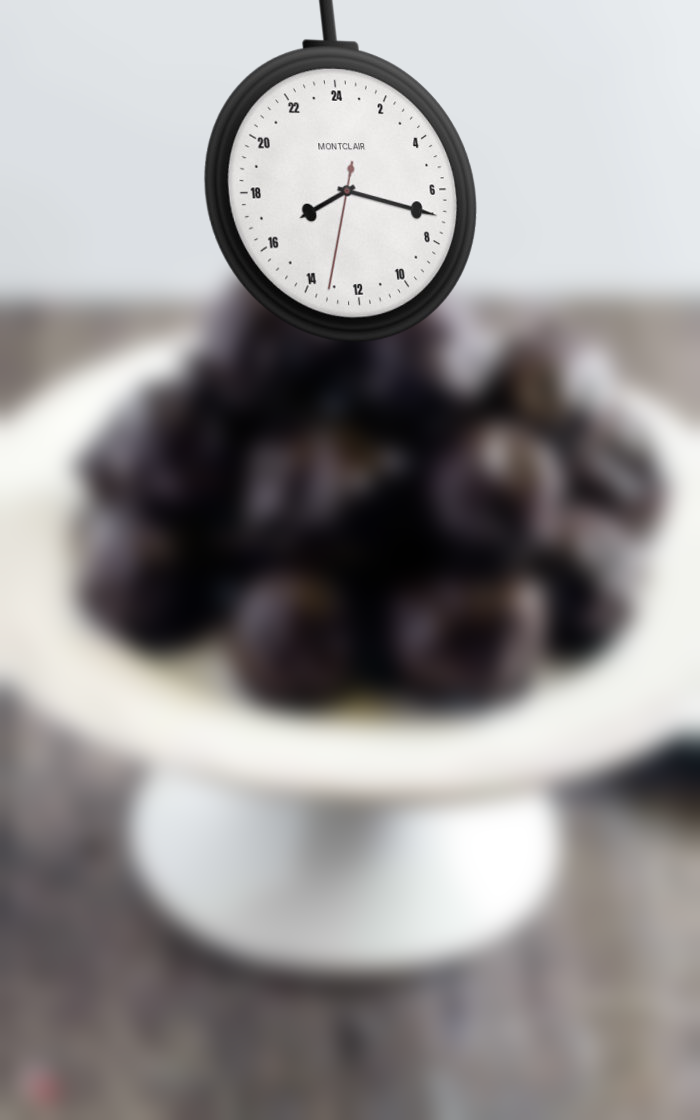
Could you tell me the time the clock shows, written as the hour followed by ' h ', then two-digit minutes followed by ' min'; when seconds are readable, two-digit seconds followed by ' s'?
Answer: 16 h 17 min 33 s
